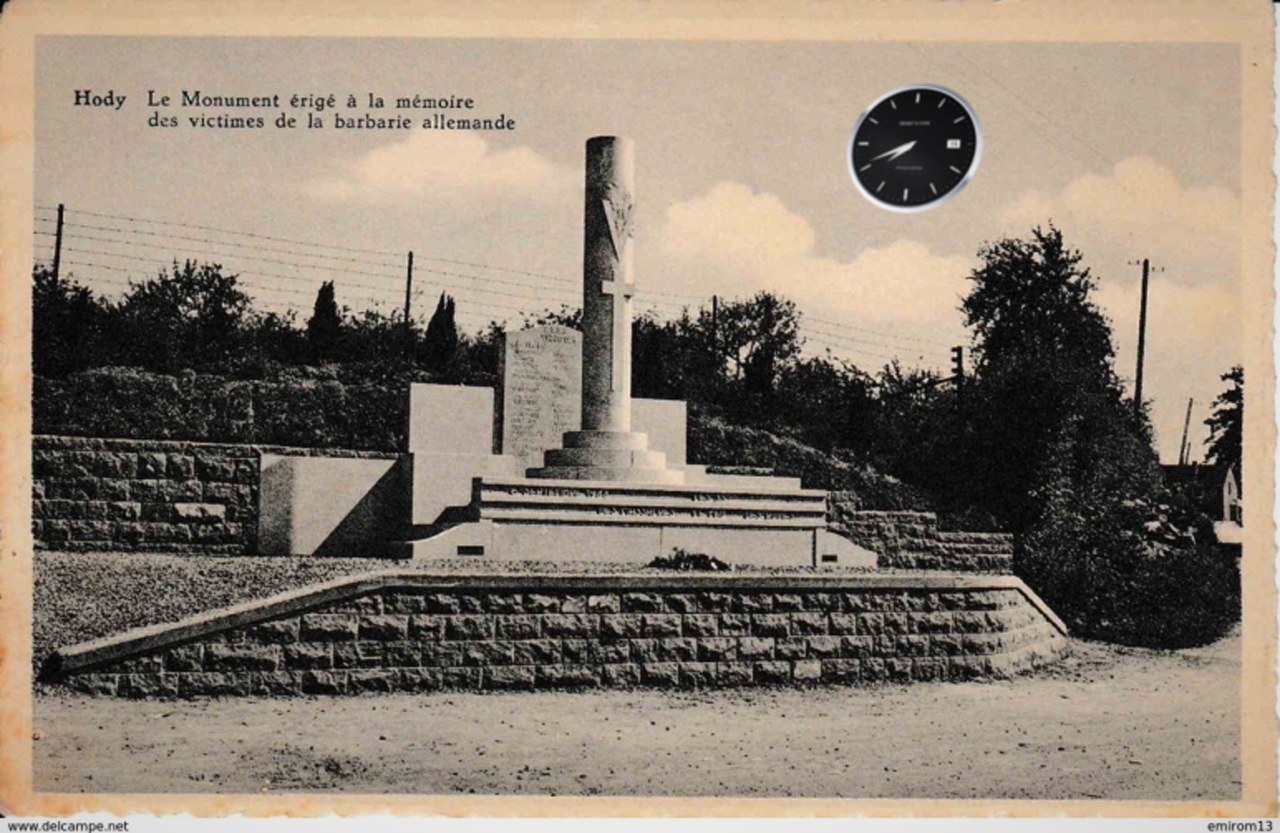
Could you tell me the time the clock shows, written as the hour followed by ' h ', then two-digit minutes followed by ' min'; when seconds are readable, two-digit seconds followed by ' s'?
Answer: 7 h 41 min
